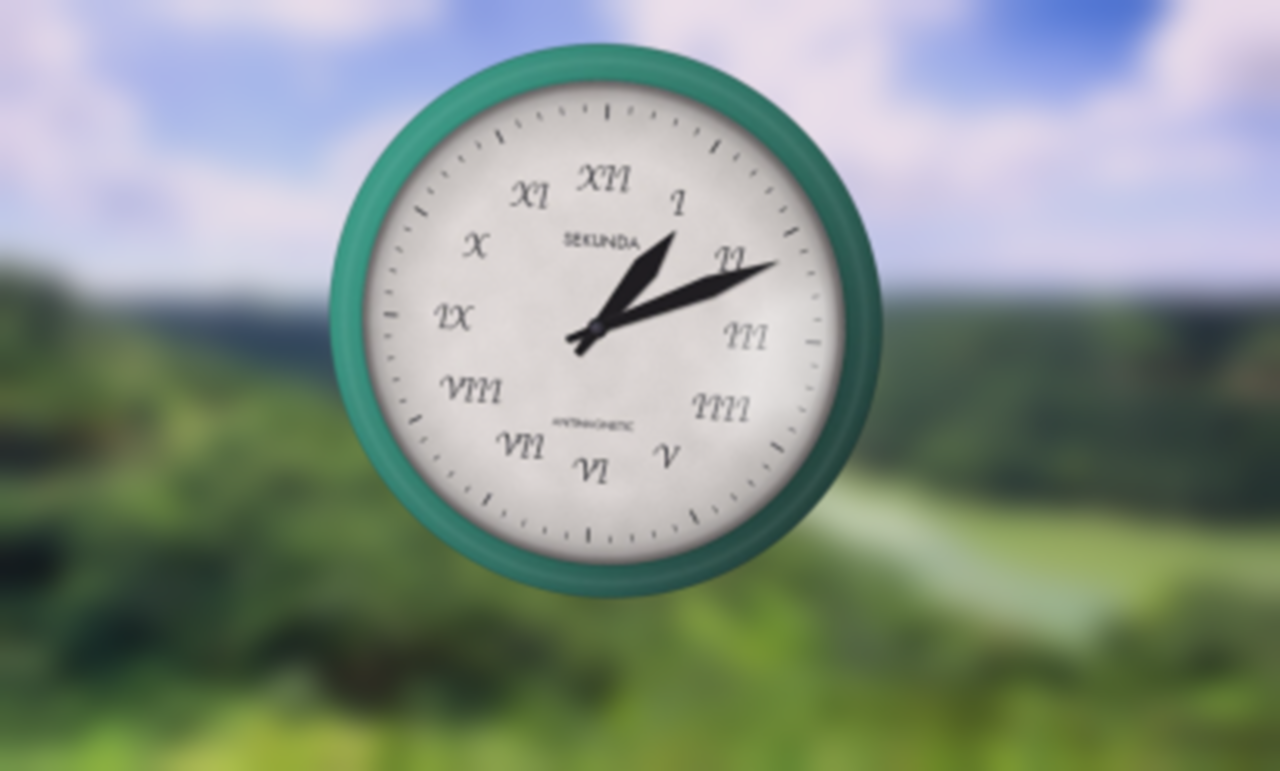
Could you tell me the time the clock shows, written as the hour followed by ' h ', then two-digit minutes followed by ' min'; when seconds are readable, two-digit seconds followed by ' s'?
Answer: 1 h 11 min
